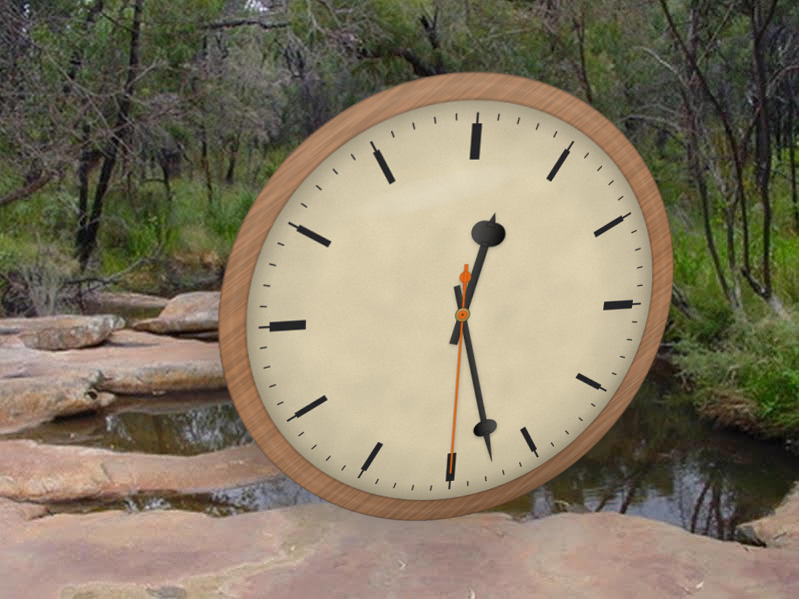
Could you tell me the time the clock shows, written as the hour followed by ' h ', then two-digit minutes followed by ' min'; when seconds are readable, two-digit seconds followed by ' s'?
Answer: 12 h 27 min 30 s
